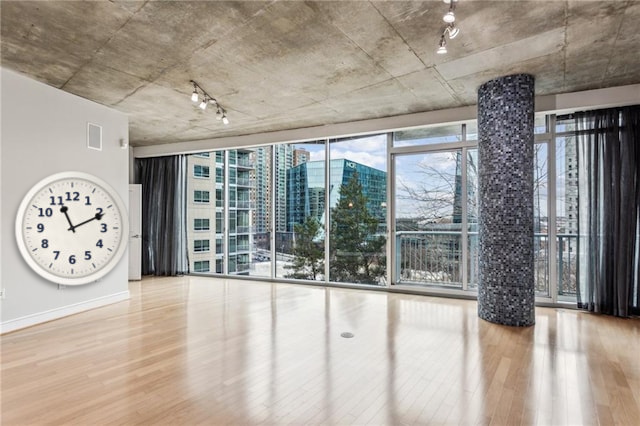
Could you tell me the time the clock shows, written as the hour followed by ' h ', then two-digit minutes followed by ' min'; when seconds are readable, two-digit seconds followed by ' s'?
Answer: 11 h 11 min
